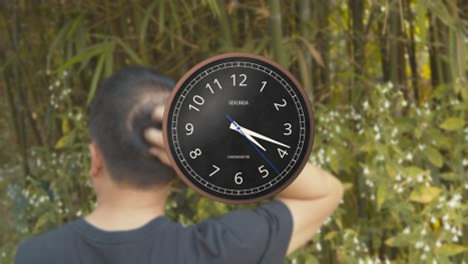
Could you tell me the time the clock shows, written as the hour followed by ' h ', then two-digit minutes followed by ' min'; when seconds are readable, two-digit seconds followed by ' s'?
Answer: 4 h 18 min 23 s
